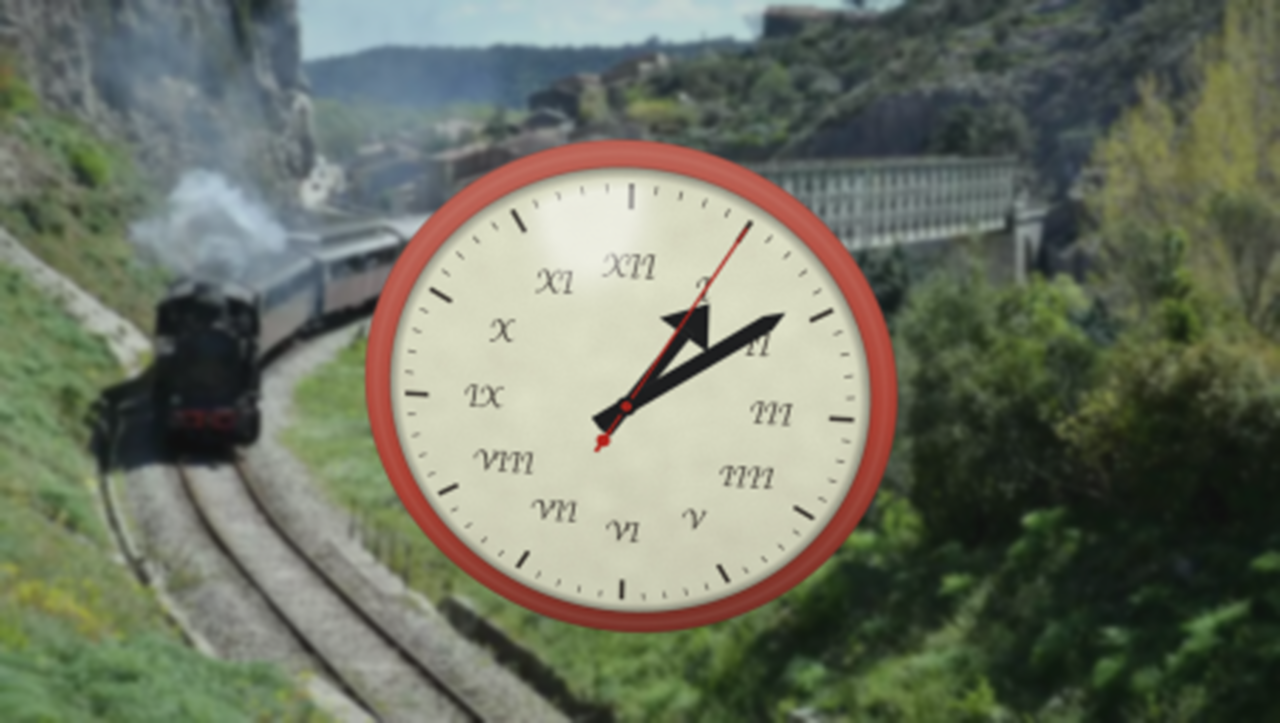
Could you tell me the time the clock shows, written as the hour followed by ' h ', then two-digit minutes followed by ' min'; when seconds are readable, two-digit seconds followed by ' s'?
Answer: 1 h 09 min 05 s
